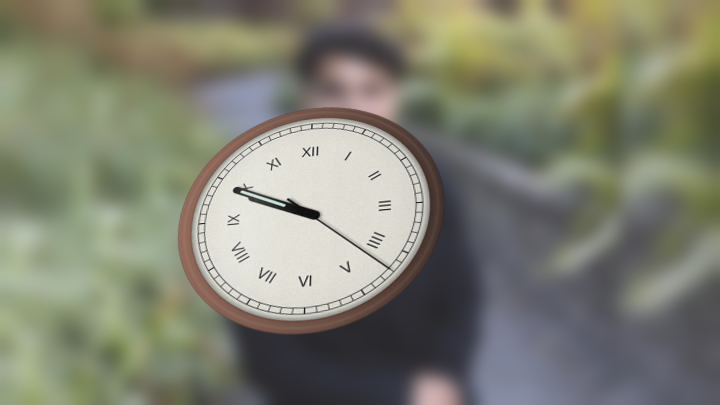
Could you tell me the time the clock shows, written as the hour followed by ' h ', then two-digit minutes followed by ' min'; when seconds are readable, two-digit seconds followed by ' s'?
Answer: 9 h 49 min 22 s
